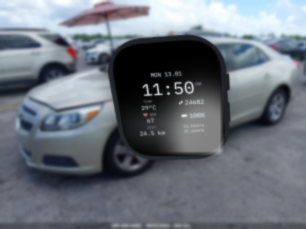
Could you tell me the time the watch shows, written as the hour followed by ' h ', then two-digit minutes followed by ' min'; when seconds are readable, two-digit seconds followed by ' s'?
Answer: 11 h 50 min
